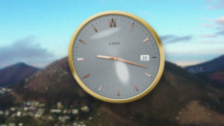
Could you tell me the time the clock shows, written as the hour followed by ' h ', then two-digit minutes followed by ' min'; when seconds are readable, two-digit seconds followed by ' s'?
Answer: 9 h 18 min
